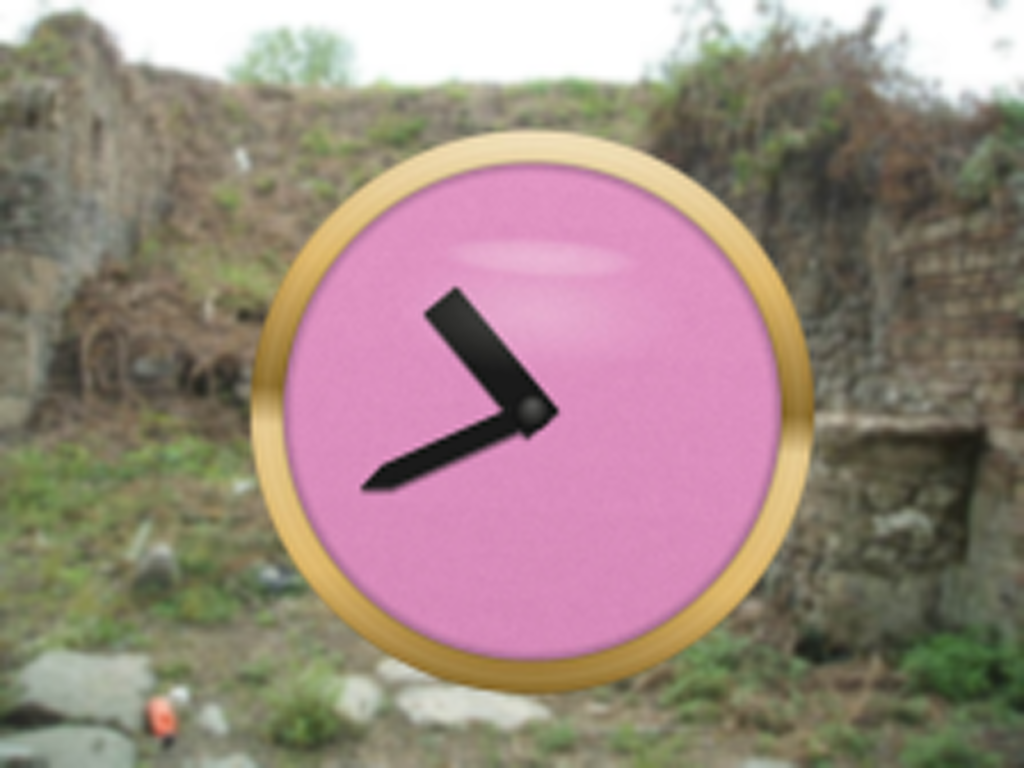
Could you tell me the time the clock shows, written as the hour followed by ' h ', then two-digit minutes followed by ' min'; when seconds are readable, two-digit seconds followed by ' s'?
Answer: 10 h 41 min
